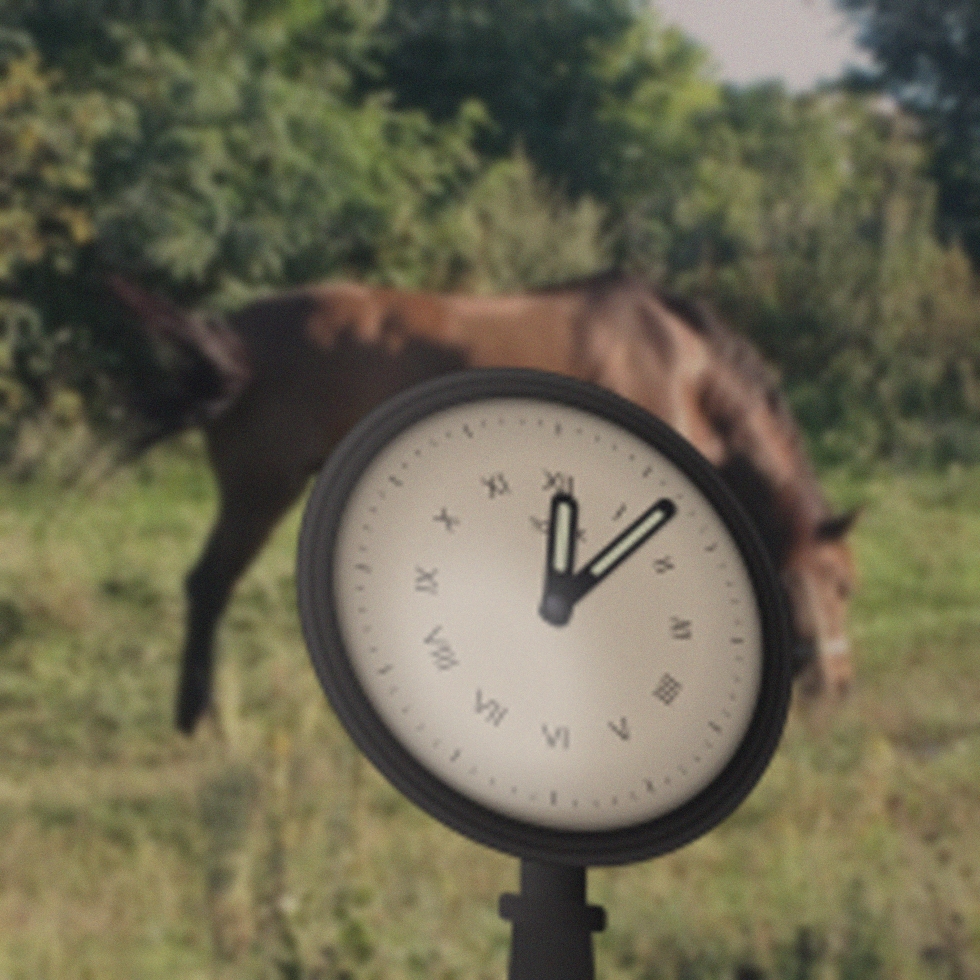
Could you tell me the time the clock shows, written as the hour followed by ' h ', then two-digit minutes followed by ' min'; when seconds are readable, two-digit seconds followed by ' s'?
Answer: 12 h 07 min
